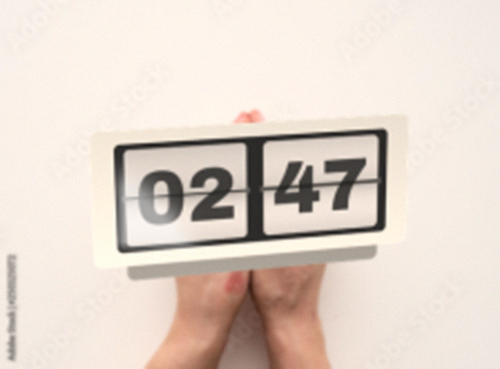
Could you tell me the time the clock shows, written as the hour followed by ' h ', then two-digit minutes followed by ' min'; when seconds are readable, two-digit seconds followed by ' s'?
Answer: 2 h 47 min
